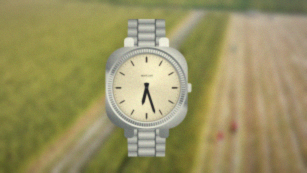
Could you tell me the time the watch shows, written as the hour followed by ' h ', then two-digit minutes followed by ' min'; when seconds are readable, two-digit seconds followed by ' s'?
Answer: 6 h 27 min
